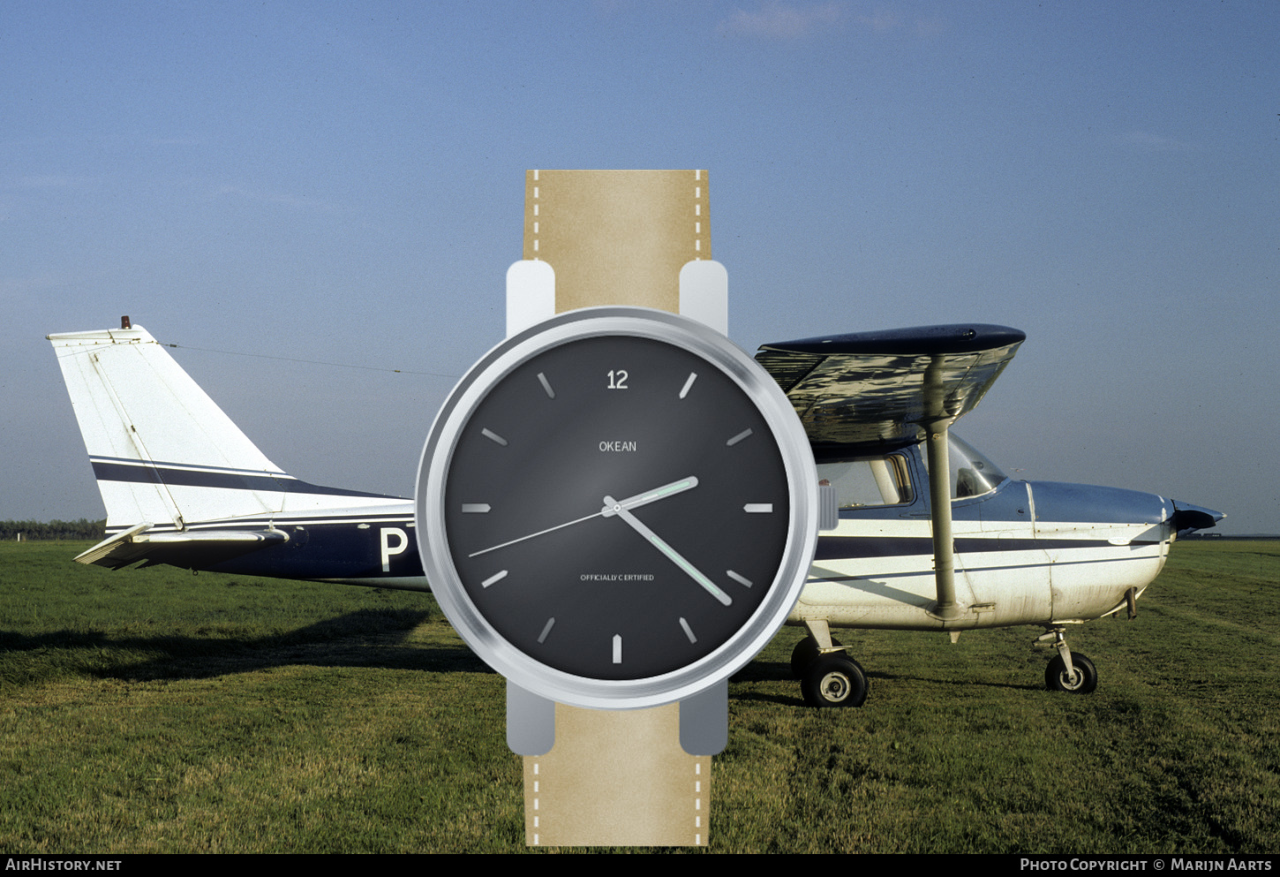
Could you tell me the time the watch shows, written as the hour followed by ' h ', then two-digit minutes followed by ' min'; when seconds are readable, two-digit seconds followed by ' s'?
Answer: 2 h 21 min 42 s
